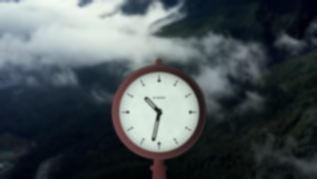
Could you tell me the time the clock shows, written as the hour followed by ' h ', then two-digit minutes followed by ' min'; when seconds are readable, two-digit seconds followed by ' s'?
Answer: 10 h 32 min
